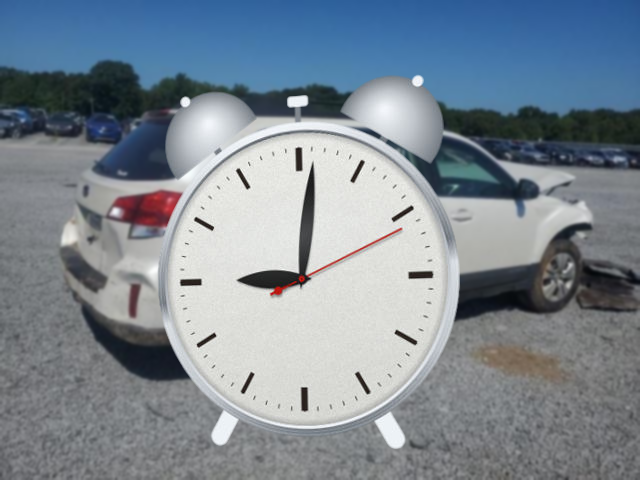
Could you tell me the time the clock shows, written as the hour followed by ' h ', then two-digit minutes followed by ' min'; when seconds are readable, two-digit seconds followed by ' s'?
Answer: 9 h 01 min 11 s
